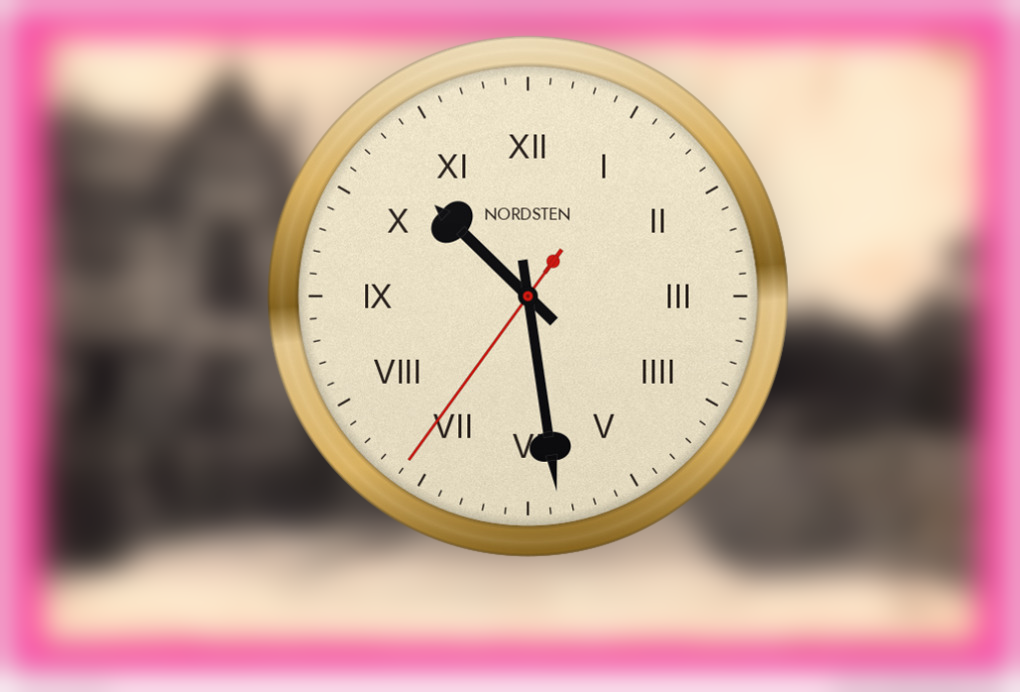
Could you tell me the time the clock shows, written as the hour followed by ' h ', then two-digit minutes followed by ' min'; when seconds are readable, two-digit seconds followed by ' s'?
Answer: 10 h 28 min 36 s
